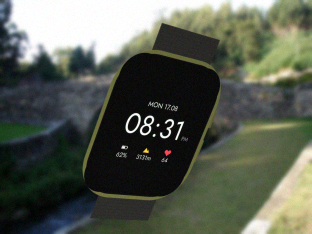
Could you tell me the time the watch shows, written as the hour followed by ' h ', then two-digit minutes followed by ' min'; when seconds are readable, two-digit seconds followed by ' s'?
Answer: 8 h 31 min
